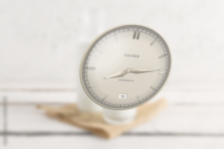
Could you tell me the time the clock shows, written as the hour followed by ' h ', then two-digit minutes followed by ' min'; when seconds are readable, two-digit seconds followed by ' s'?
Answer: 8 h 14 min
